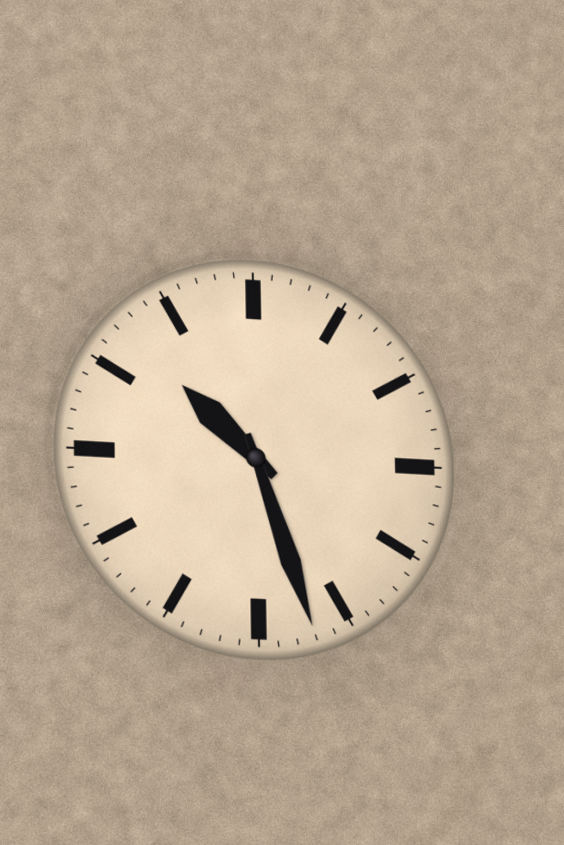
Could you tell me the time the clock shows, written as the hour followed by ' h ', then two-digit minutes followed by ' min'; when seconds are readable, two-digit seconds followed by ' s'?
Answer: 10 h 27 min
